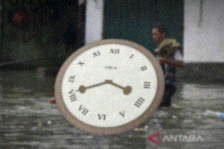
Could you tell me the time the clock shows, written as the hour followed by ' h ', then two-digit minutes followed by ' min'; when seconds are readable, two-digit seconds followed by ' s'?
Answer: 3 h 41 min
